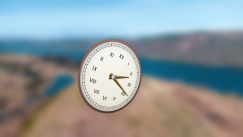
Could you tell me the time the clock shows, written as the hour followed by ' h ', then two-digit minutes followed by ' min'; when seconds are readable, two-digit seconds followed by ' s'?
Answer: 2 h 19 min
